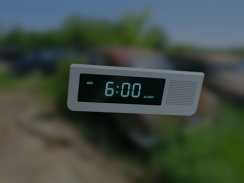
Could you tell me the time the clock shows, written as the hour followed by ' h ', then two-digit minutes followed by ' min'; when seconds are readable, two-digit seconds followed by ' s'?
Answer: 6 h 00 min
